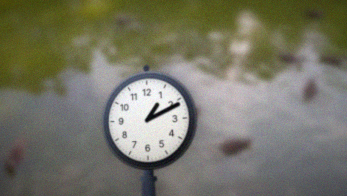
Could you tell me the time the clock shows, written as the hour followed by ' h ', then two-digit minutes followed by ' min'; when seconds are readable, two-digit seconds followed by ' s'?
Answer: 1 h 11 min
